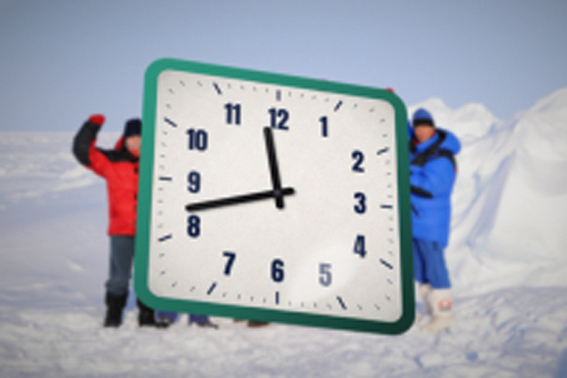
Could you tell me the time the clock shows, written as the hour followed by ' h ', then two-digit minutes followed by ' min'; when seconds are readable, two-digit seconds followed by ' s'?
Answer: 11 h 42 min
